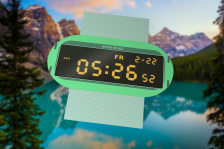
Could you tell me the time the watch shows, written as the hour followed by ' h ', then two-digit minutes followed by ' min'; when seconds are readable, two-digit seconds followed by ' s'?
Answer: 5 h 26 min 52 s
